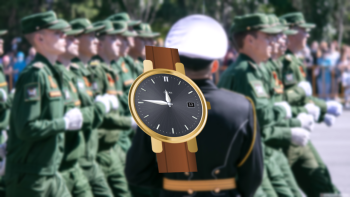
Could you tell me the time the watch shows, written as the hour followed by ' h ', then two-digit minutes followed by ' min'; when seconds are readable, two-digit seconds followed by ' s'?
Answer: 11 h 46 min
